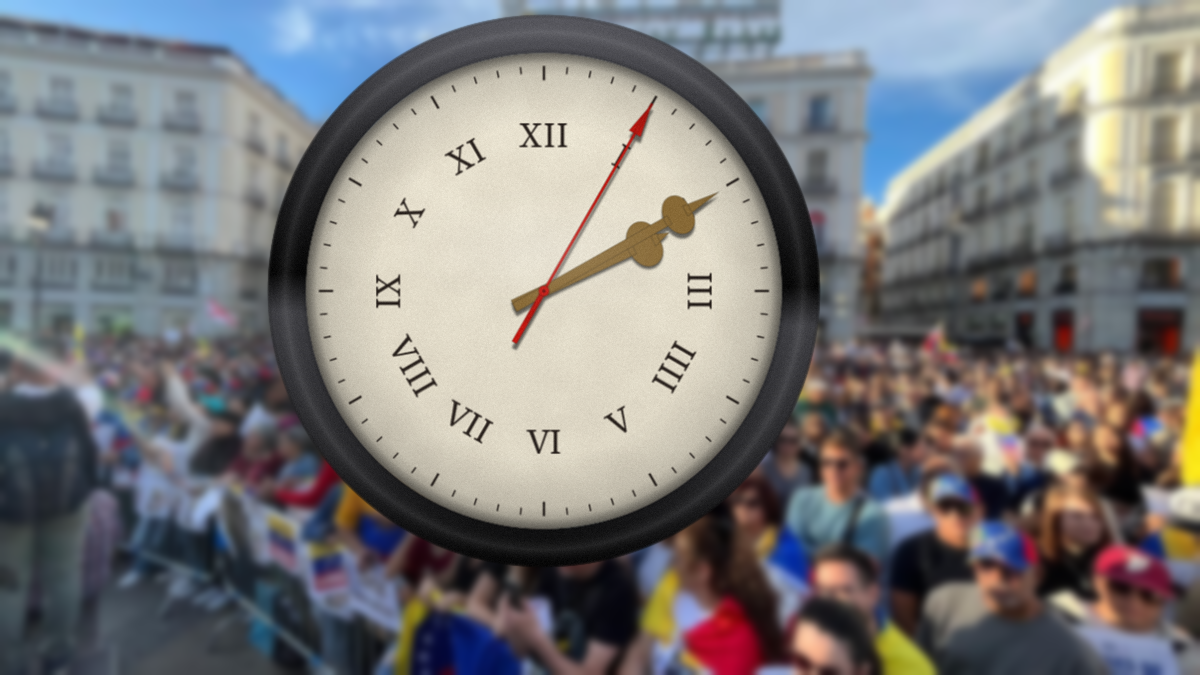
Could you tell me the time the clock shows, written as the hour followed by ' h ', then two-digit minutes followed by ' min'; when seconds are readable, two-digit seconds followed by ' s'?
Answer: 2 h 10 min 05 s
